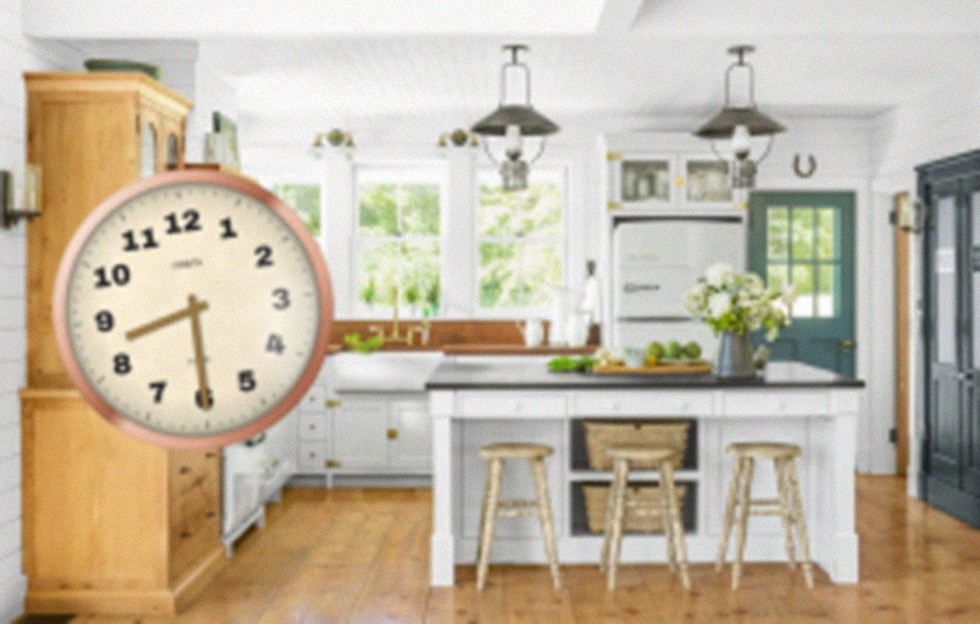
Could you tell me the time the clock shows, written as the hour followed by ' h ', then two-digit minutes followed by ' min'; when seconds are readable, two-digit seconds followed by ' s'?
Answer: 8 h 30 min
